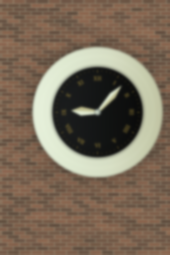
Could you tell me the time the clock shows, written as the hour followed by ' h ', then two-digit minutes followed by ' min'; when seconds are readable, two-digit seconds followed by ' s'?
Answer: 9 h 07 min
